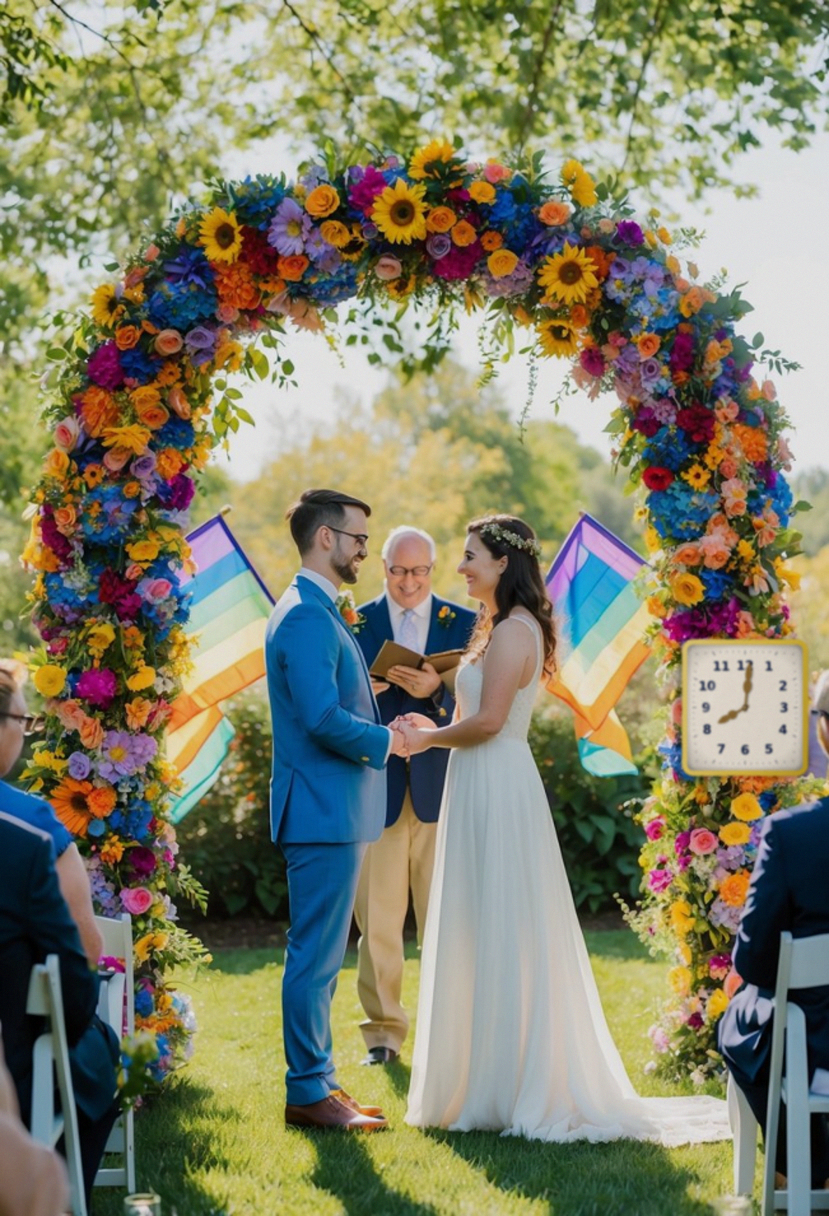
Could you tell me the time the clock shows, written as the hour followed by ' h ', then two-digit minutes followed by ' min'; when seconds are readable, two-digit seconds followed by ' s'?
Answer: 8 h 01 min
